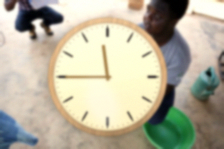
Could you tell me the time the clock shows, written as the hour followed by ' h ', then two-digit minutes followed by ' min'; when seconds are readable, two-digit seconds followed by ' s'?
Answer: 11 h 45 min
